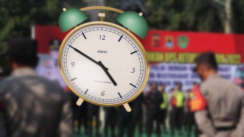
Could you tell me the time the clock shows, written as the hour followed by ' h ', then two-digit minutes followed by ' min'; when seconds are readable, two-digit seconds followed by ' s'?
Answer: 4 h 50 min
